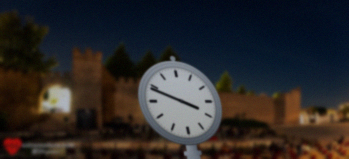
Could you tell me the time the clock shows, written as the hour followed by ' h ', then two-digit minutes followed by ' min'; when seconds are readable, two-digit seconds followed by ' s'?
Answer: 3 h 49 min
